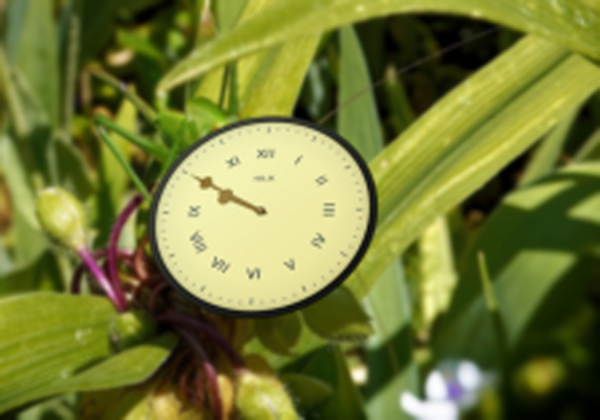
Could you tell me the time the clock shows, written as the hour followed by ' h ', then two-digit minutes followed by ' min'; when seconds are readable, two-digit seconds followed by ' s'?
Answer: 9 h 50 min
